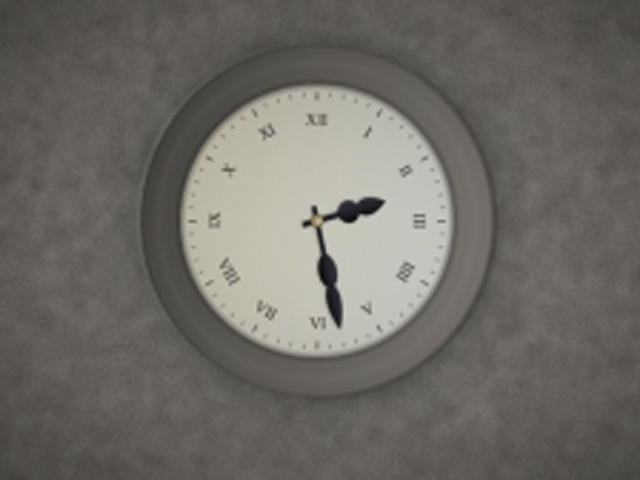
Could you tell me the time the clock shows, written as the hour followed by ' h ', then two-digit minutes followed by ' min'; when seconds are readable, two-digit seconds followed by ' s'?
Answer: 2 h 28 min
